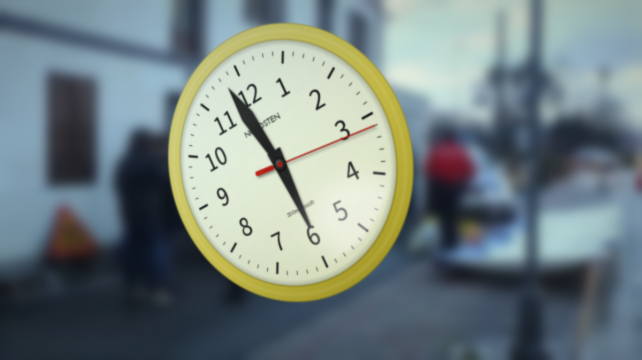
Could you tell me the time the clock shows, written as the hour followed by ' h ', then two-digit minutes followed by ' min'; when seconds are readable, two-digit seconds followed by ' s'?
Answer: 5 h 58 min 16 s
